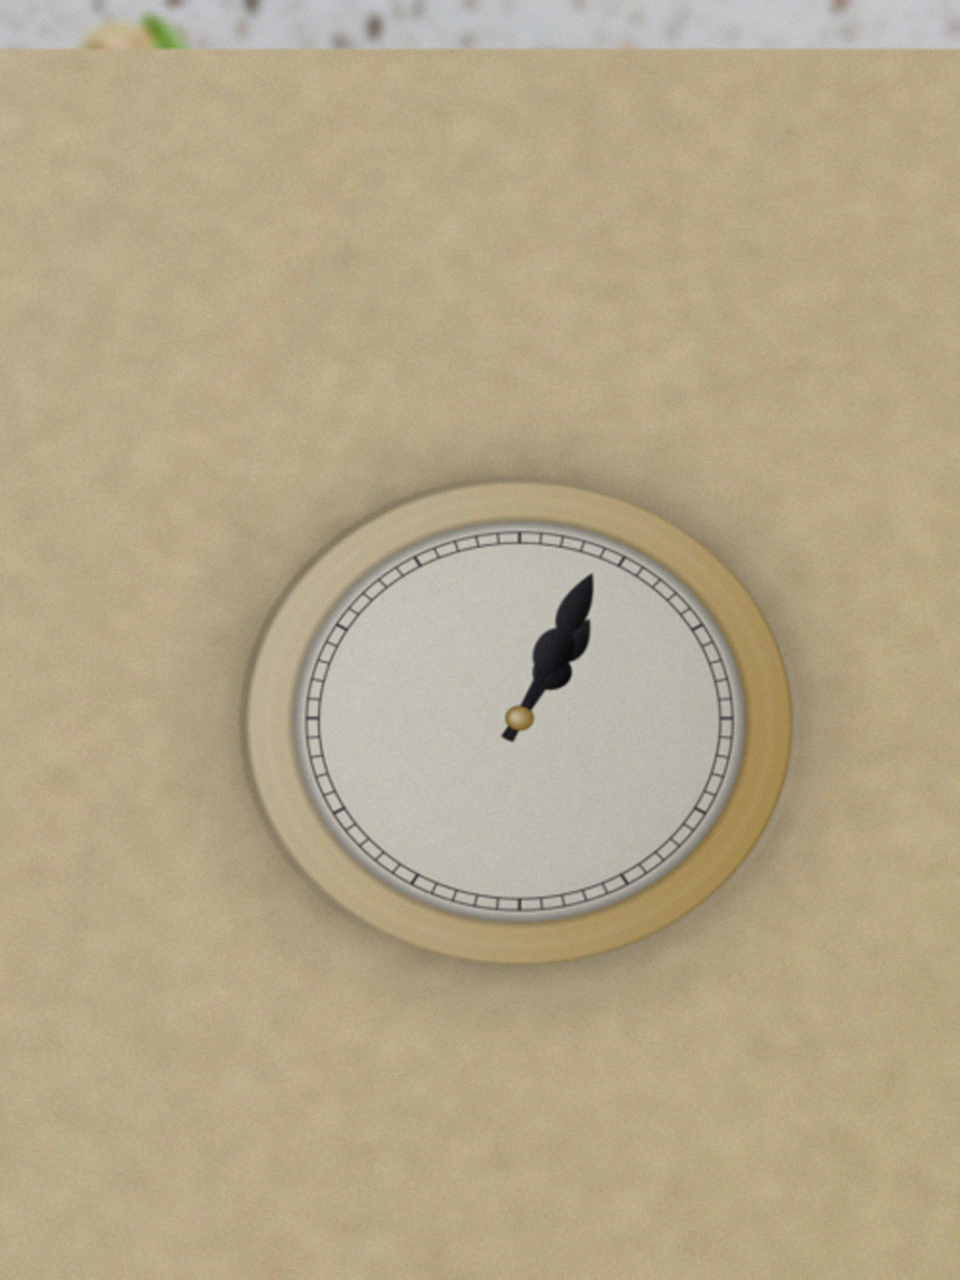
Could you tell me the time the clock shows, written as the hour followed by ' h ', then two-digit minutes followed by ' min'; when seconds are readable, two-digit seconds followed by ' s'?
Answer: 1 h 04 min
